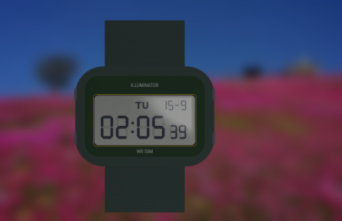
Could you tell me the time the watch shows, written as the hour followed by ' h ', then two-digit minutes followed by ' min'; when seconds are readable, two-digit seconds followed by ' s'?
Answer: 2 h 05 min 39 s
